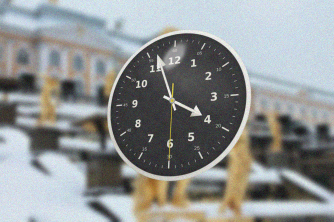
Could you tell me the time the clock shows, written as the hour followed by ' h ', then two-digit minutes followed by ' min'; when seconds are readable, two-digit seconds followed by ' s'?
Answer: 3 h 56 min 30 s
